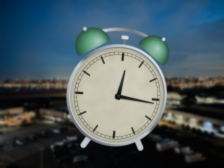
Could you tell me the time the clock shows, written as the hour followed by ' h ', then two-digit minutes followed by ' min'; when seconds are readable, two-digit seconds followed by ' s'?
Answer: 12 h 16 min
